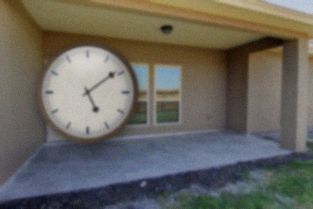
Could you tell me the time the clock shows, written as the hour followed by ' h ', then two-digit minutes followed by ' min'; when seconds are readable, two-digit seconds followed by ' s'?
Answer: 5 h 09 min
